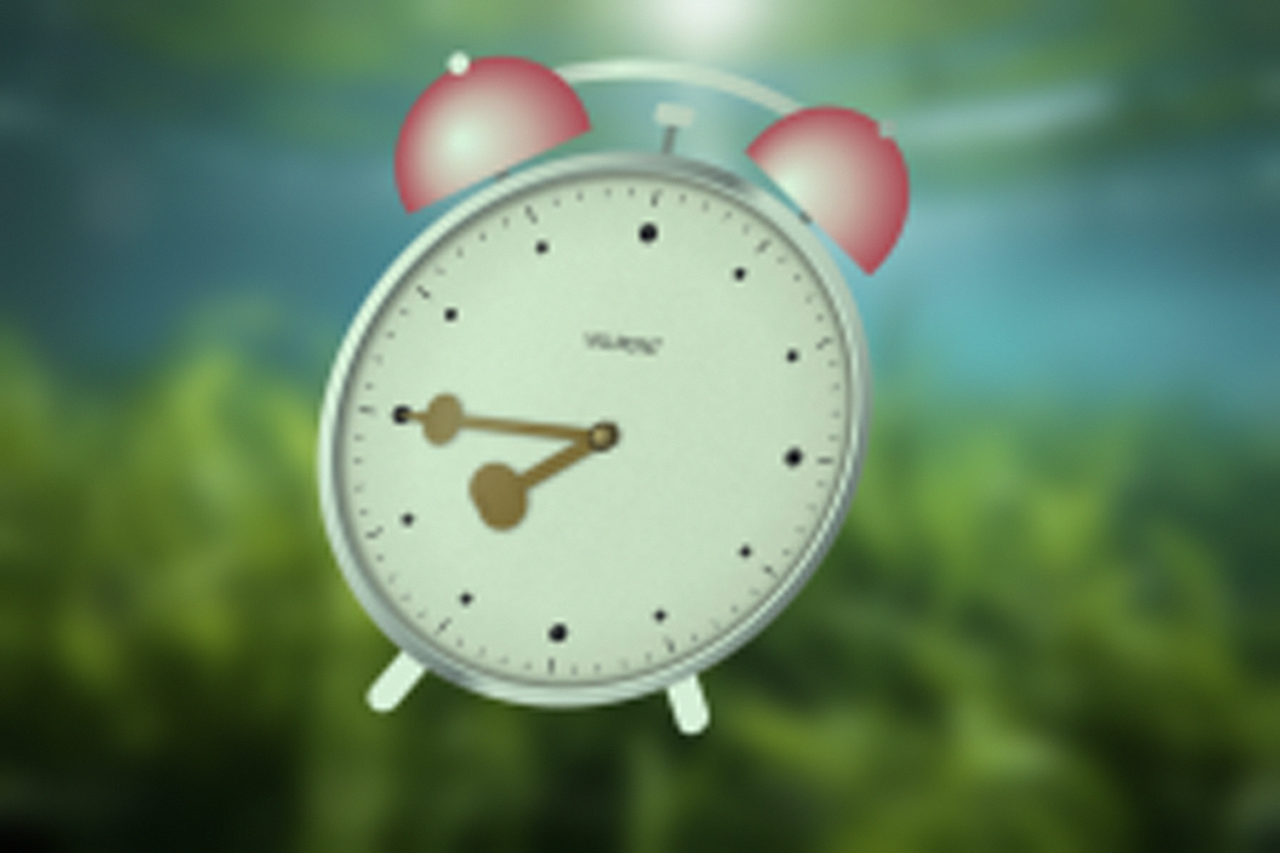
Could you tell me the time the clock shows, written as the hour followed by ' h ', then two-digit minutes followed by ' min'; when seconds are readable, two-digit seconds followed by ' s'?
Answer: 7 h 45 min
